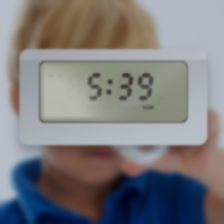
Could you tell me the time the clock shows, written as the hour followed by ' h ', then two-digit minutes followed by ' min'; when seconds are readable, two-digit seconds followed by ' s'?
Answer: 5 h 39 min
